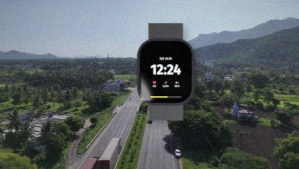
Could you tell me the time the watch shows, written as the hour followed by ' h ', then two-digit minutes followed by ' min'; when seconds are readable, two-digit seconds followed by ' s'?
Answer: 12 h 24 min
